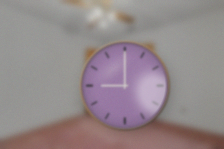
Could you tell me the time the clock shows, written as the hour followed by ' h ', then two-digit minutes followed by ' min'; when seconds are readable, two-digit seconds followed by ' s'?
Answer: 9 h 00 min
